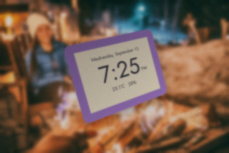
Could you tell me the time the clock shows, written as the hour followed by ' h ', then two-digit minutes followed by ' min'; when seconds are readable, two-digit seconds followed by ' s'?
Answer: 7 h 25 min
